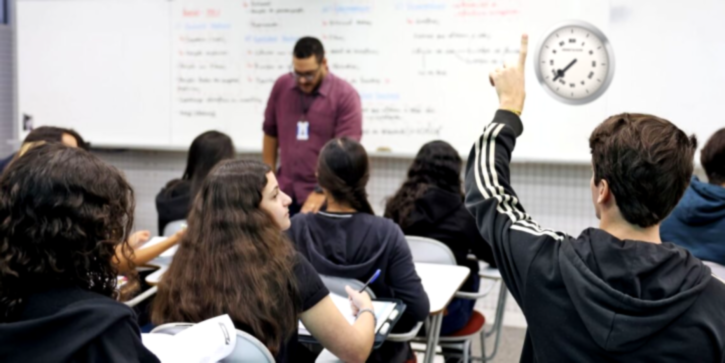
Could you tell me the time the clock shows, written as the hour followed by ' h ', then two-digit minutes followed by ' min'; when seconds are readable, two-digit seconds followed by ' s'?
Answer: 7 h 38 min
